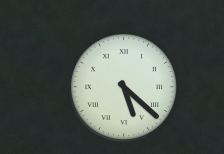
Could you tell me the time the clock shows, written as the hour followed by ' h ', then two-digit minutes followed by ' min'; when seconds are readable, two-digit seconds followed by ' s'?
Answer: 5 h 22 min
